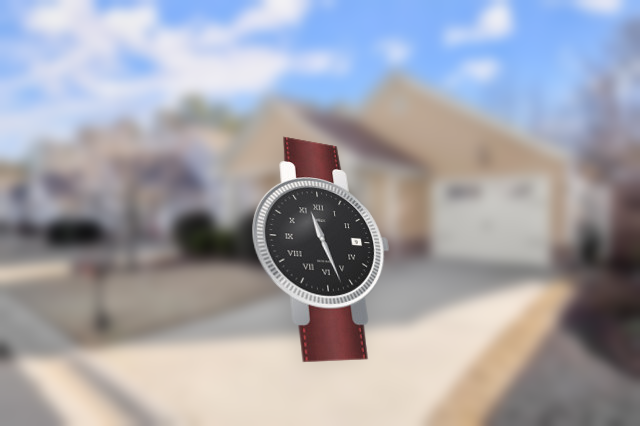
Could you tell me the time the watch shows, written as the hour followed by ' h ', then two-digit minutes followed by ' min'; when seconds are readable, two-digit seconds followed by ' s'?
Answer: 11 h 27 min
